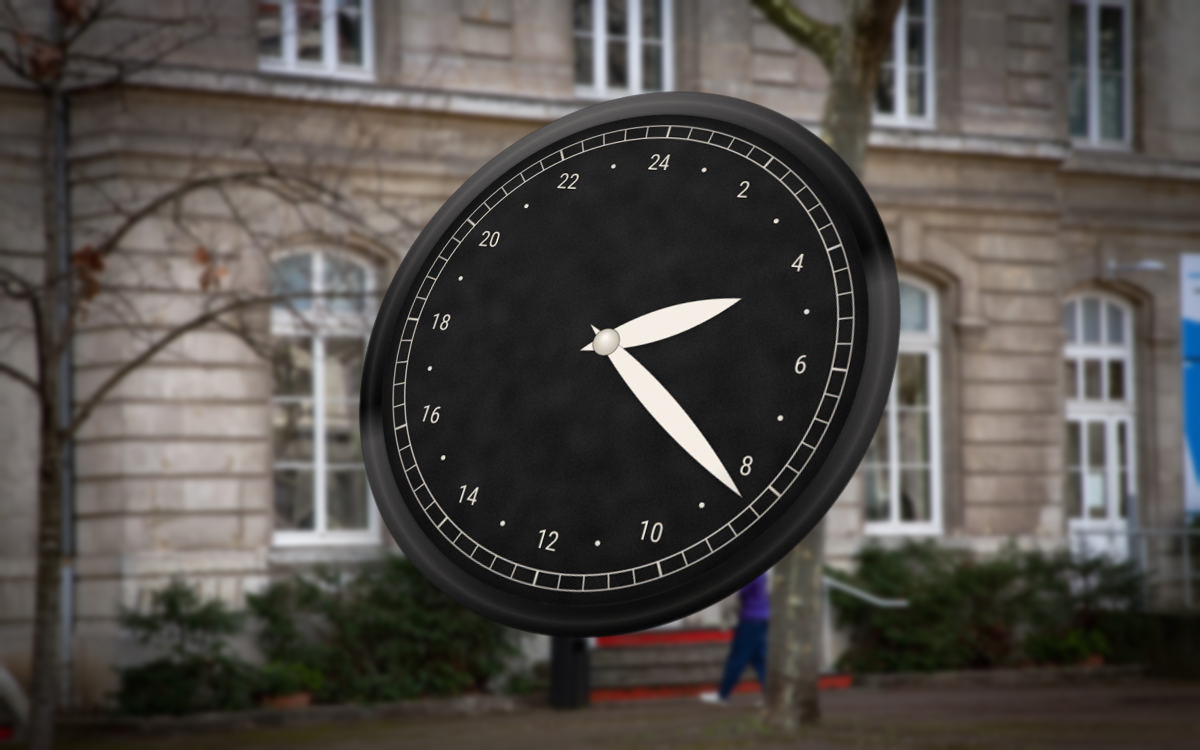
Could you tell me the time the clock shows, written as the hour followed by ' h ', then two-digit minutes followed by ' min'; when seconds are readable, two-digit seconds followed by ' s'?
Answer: 4 h 21 min
